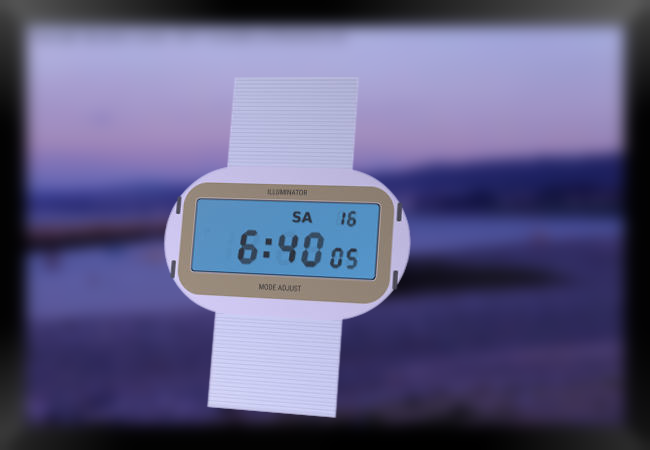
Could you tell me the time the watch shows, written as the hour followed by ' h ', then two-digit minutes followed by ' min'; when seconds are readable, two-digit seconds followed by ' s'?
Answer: 6 h 40 min 05 s
